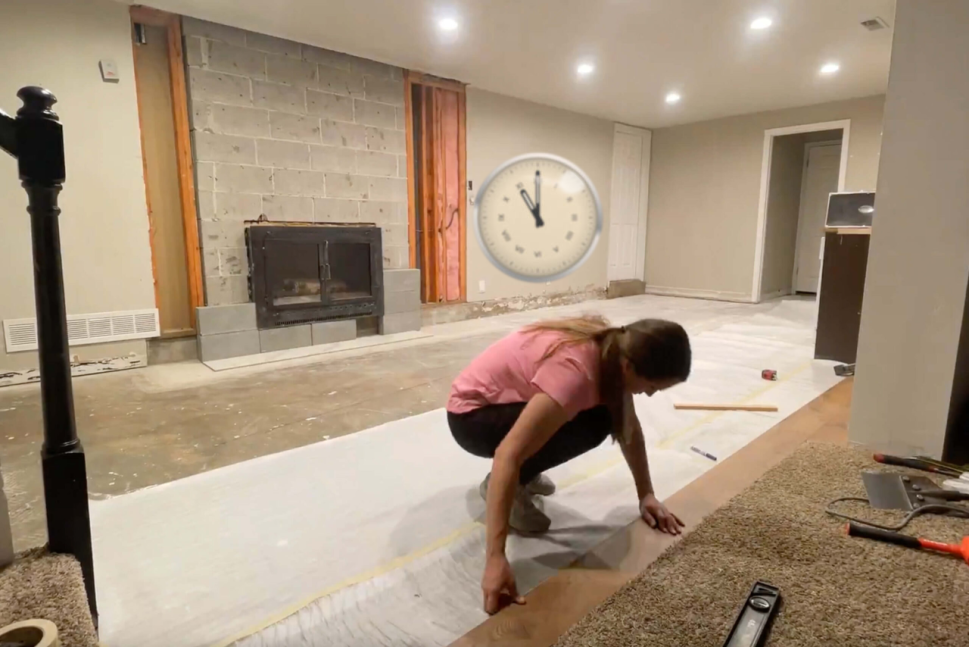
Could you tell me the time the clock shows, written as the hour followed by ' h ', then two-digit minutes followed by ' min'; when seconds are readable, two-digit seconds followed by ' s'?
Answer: 11 h 00 min
